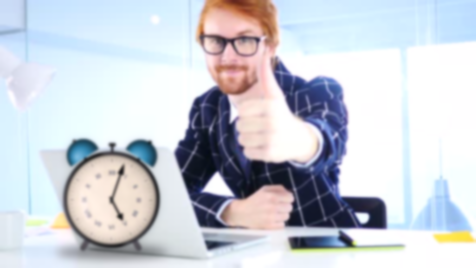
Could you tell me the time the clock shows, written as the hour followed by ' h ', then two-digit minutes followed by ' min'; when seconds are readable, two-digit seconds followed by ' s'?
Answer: 5 h 03 min
